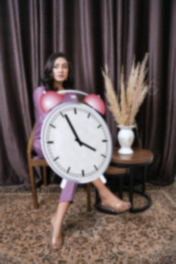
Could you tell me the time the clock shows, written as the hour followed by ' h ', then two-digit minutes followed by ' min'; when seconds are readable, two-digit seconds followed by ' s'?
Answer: 3 h 56 min
